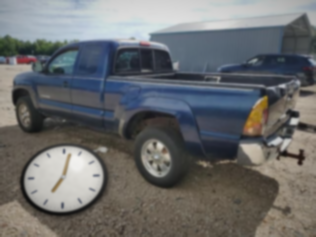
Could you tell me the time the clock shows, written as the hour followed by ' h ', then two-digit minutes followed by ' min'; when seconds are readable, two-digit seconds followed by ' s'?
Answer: 7 h 02 min
